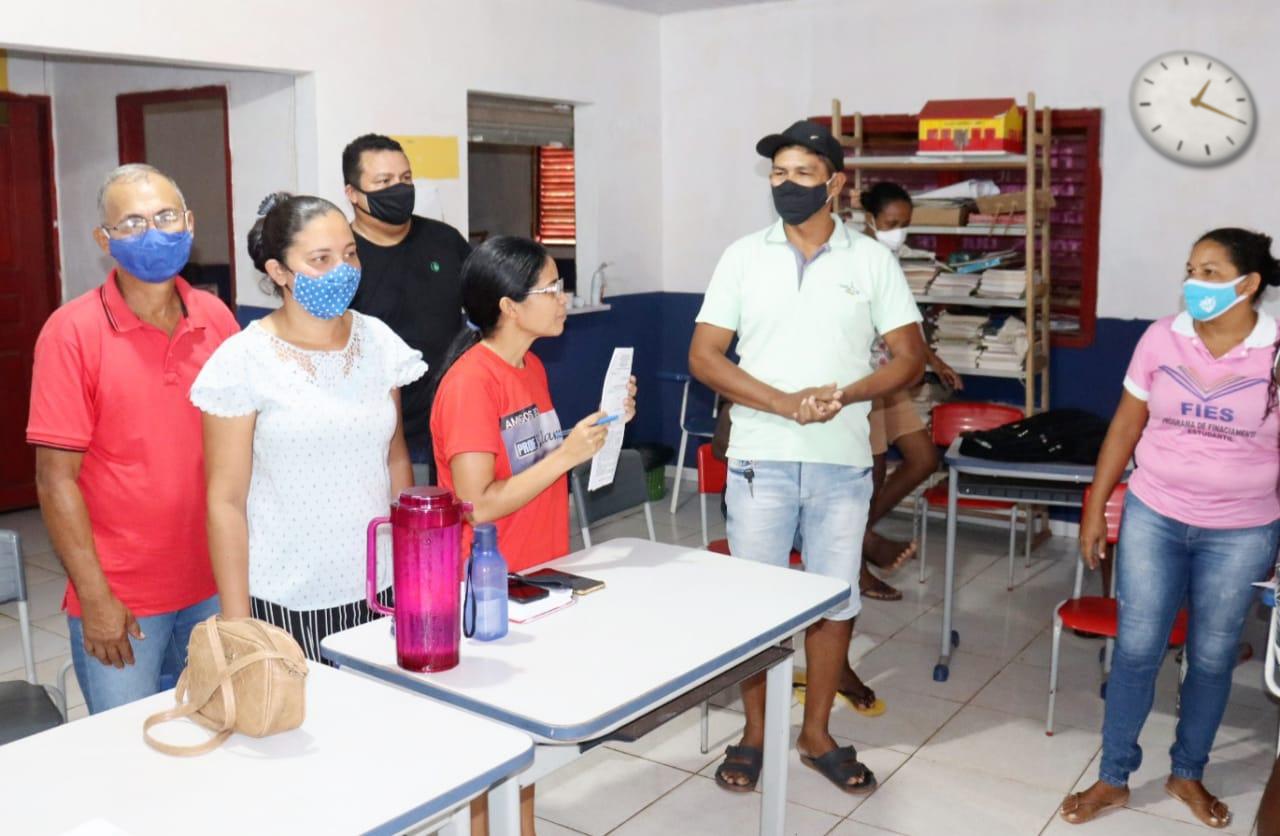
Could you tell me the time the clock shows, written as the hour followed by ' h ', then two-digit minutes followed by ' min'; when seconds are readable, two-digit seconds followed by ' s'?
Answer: 1 h 20 min
